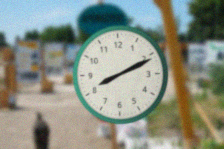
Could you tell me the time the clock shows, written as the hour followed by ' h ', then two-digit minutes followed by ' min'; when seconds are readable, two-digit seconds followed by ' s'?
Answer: 8 h 11 min
